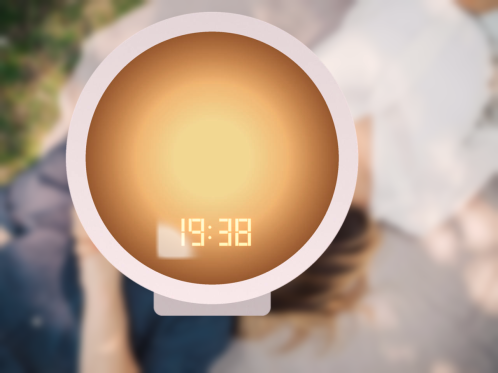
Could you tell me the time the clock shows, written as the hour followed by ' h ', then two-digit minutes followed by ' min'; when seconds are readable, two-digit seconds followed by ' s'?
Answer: 19 h 38 min
